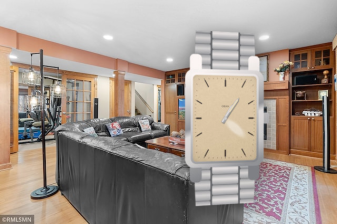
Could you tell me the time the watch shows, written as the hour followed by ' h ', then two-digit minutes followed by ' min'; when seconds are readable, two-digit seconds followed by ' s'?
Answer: 1 h 06 min
